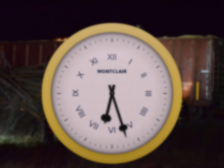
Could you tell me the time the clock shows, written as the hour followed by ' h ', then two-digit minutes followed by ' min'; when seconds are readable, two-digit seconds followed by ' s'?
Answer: 6 h 27 min
